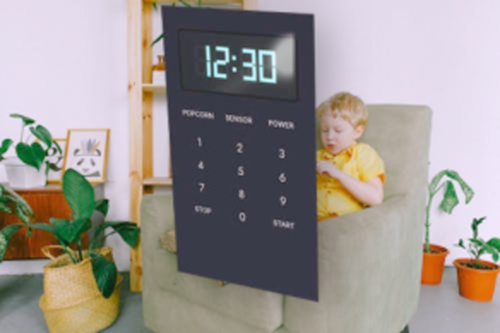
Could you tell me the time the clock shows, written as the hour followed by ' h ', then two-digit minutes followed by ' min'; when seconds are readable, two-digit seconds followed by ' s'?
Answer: 12 h 30 min
